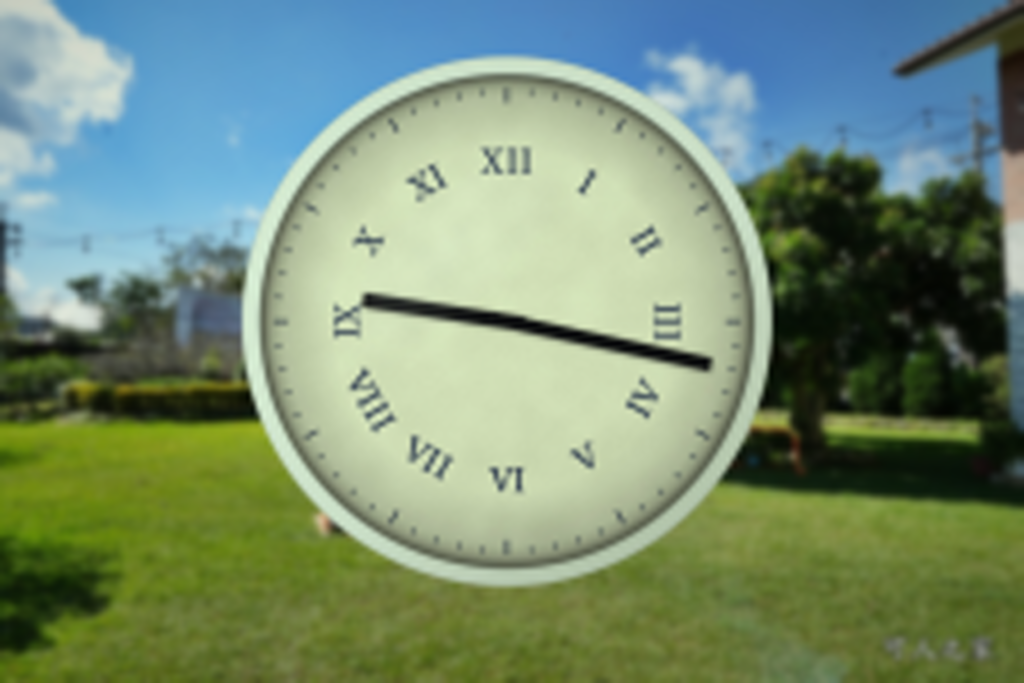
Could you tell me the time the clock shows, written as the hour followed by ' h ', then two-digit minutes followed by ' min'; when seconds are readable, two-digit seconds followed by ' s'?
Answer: 9 h 17 min
